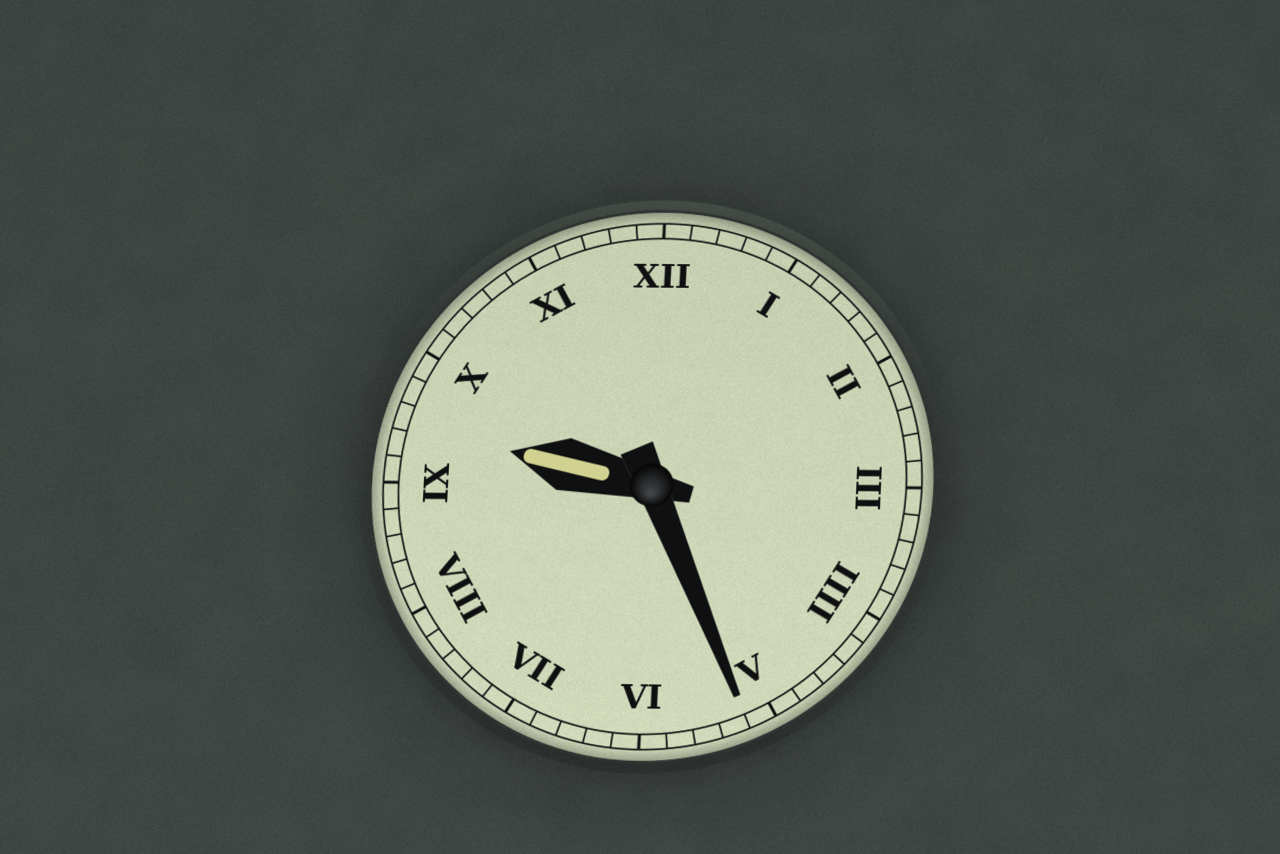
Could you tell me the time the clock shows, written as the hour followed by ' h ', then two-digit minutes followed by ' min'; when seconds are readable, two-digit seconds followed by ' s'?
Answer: 9 h 26 min
